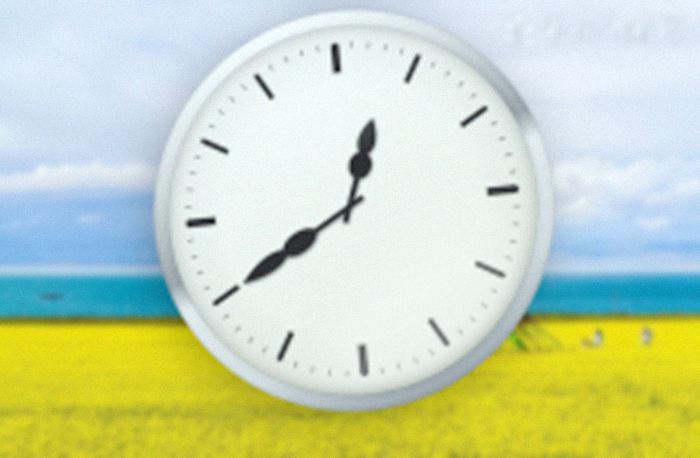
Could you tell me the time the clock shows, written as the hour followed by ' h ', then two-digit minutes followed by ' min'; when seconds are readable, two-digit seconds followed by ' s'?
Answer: 12 h 40 min
